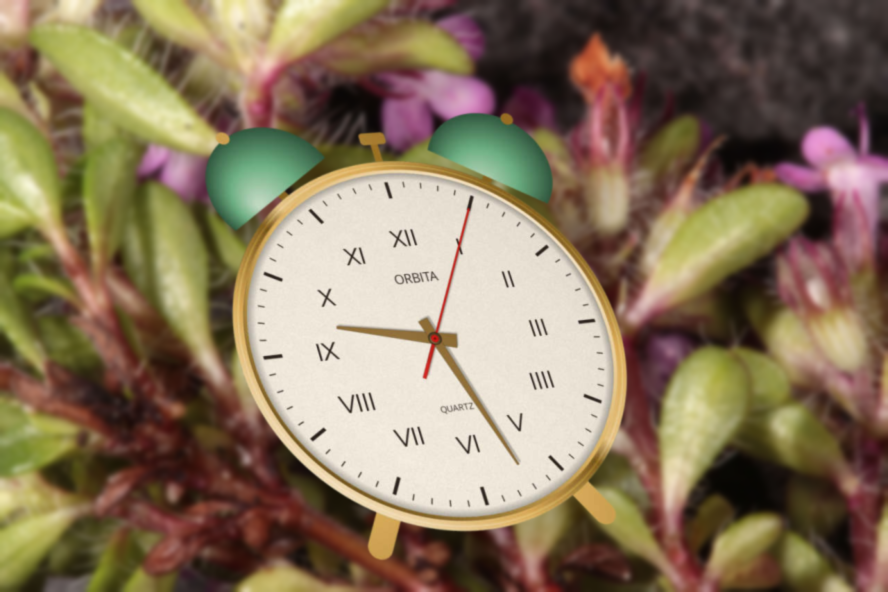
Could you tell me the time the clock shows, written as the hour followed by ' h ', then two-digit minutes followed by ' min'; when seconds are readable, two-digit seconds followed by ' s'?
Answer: 9 h 27 min 05 s
